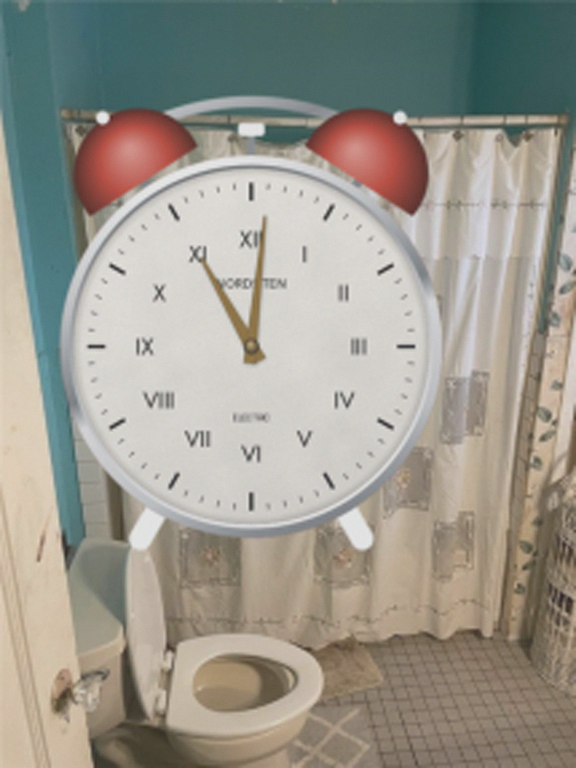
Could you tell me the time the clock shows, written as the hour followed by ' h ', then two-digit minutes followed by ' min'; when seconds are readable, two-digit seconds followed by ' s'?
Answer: 11 h 01 min
